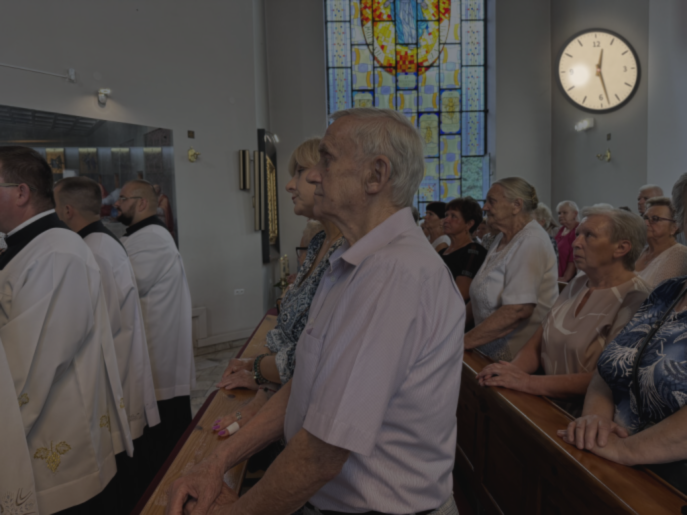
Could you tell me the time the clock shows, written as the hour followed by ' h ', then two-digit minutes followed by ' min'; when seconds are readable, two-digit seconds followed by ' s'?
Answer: 12 h 28 min
